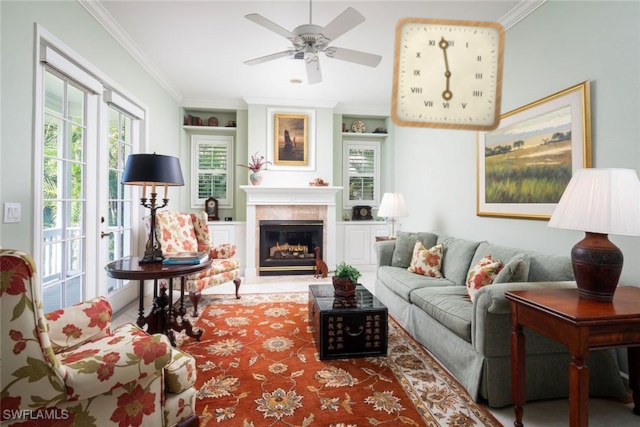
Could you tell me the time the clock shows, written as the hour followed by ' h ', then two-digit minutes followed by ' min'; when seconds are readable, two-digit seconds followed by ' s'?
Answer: 5 h 58 min
